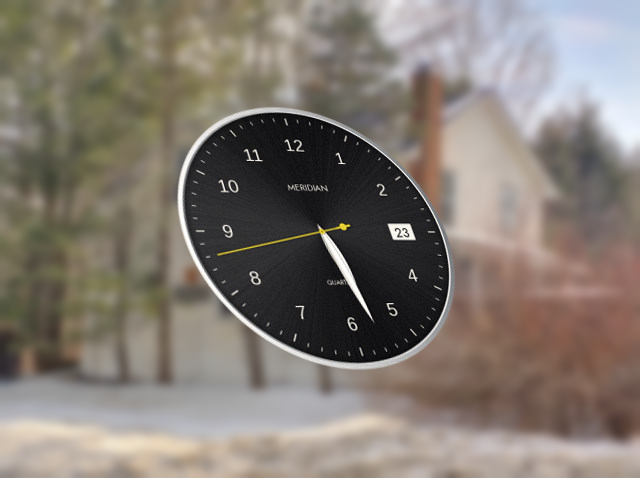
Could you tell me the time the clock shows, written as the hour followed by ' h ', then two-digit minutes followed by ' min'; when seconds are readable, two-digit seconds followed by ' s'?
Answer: 5 h 27 min 43 s
